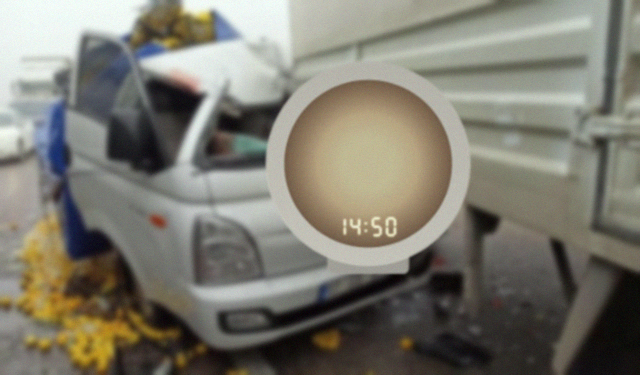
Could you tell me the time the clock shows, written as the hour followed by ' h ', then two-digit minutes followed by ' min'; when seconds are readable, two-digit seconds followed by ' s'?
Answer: 14 h 50 min
